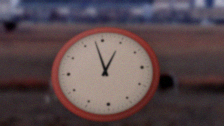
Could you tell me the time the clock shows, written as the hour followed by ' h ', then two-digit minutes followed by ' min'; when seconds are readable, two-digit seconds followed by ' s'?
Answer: 12 h 58 min
